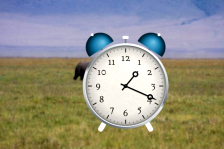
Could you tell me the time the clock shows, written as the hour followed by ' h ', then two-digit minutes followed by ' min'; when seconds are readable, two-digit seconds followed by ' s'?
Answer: 1 h 19 min
